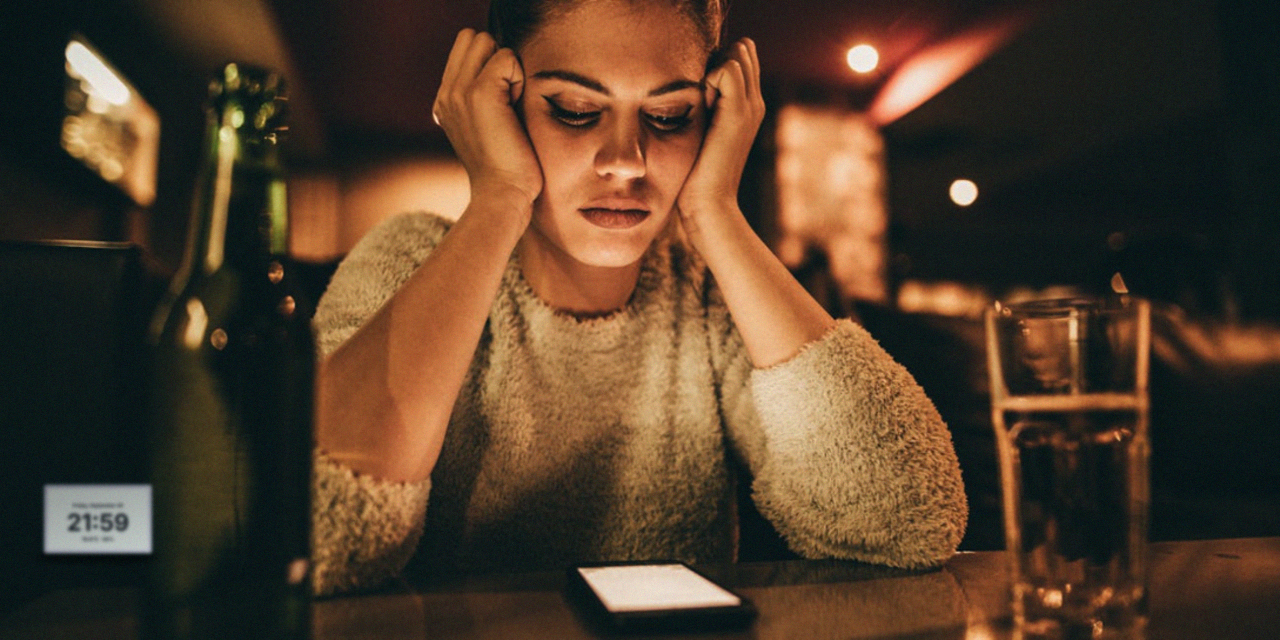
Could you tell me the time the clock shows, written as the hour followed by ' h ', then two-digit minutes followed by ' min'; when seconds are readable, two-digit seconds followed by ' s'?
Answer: 21 h 59 min
